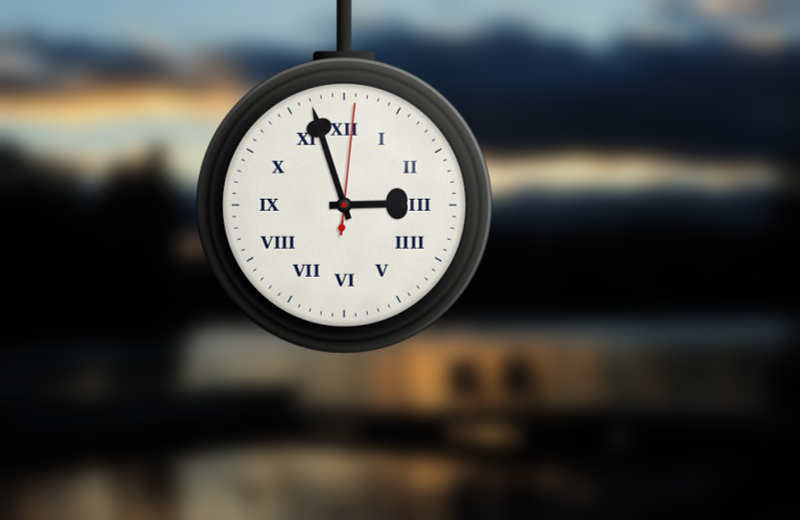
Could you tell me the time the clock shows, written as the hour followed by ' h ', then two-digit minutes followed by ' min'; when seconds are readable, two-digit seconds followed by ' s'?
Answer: 2 h 57 min 01 s
